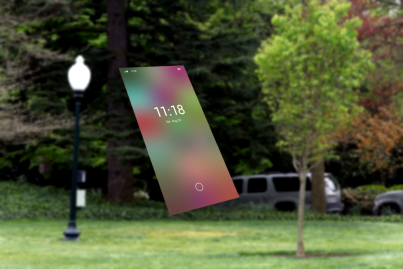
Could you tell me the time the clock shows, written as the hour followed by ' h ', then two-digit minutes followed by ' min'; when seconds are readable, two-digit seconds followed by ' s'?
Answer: 11 h 18 min
